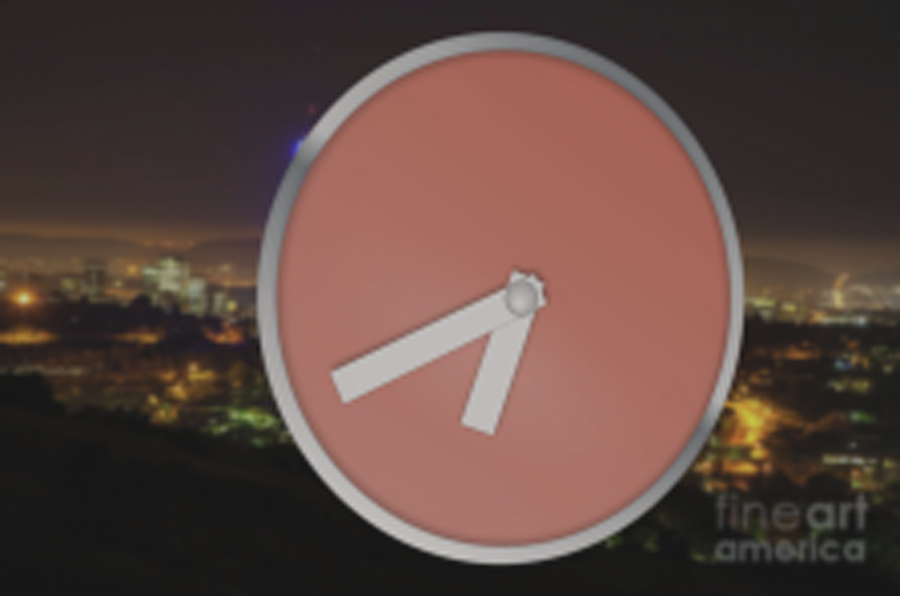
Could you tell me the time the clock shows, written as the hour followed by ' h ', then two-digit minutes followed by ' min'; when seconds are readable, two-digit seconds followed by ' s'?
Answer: 6 h 41 min
